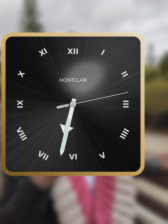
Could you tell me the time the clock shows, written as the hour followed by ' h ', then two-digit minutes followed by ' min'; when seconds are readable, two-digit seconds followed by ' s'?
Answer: 6 h 32 min 13 s
